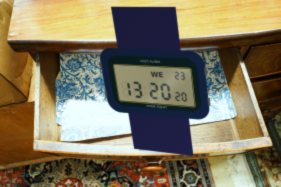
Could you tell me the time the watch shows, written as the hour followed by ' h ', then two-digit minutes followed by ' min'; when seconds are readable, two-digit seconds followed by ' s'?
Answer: 13 h 20 min 20 s
